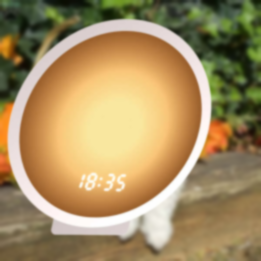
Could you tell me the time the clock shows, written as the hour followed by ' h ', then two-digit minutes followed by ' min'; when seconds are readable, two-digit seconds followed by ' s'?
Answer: 18 h 35 min
